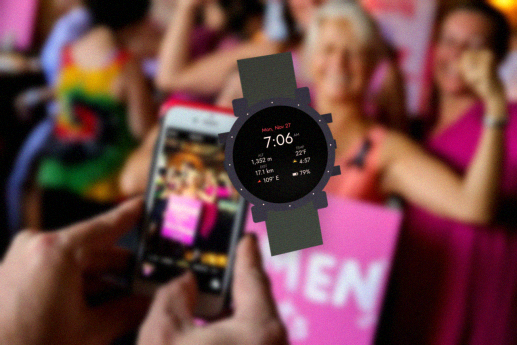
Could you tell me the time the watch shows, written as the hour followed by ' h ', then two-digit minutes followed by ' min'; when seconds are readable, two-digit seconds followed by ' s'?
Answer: 7 h 06 min
